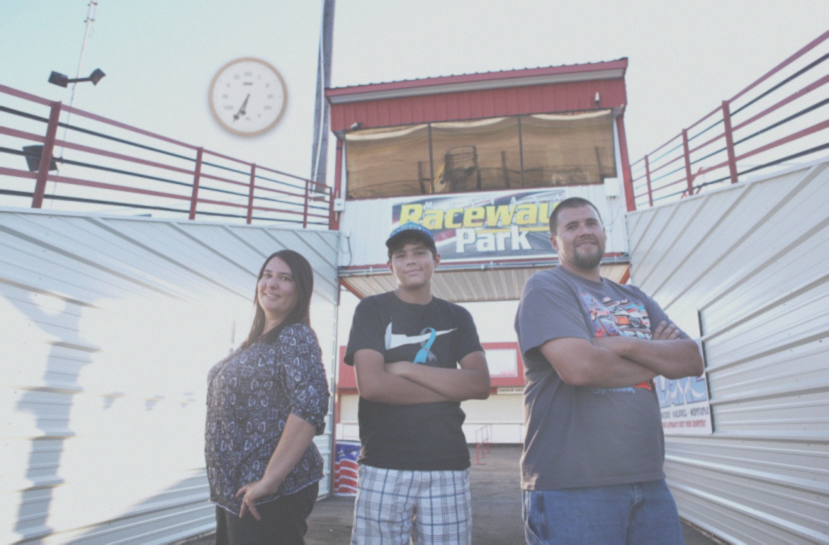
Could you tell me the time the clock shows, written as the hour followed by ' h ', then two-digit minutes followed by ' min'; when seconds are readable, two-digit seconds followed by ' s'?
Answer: 6 h 35 min
